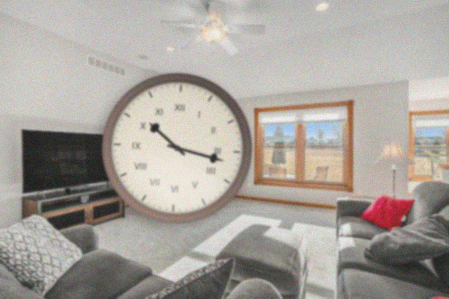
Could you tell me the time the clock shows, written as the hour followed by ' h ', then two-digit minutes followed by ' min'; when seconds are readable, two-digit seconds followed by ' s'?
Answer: 10 h 17 min
